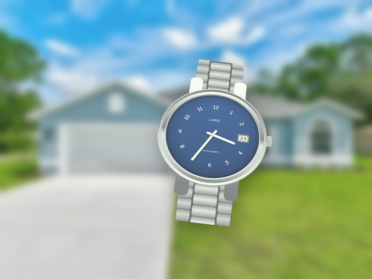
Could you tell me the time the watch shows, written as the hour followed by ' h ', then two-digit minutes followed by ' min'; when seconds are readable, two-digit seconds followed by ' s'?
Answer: 3 h 35 min
